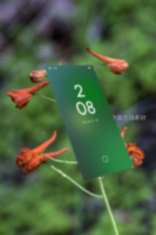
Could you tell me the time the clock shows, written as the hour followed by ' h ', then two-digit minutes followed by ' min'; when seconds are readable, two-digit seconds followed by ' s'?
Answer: 2 h 08 min
